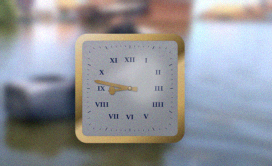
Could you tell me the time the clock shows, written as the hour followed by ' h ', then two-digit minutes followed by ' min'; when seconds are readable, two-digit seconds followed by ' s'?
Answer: 8 h 47 min
